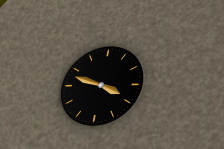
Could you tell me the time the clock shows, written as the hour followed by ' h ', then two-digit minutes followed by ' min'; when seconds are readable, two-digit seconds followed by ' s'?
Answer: 3 h 48 min
